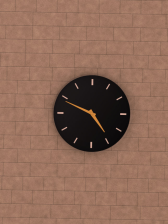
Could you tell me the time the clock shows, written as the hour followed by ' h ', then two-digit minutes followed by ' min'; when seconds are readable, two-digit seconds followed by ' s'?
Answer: 4 h 49 min
